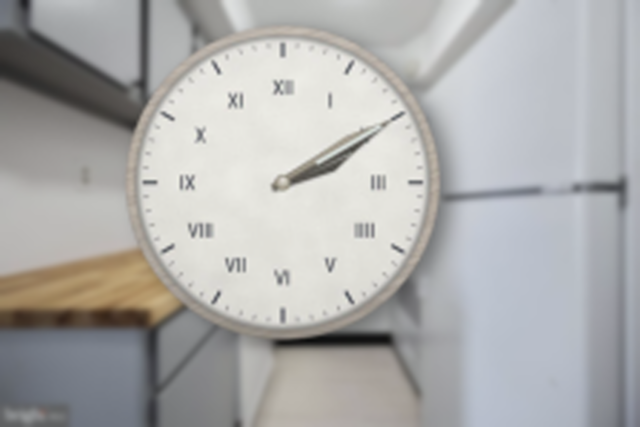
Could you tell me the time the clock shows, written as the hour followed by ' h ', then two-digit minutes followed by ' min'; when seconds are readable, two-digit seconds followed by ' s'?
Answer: 2 h 10 min
